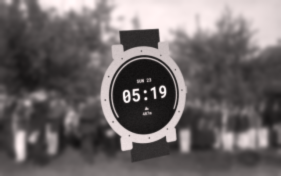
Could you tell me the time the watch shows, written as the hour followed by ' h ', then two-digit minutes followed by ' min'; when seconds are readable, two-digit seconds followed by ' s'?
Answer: 5 h 19 min
